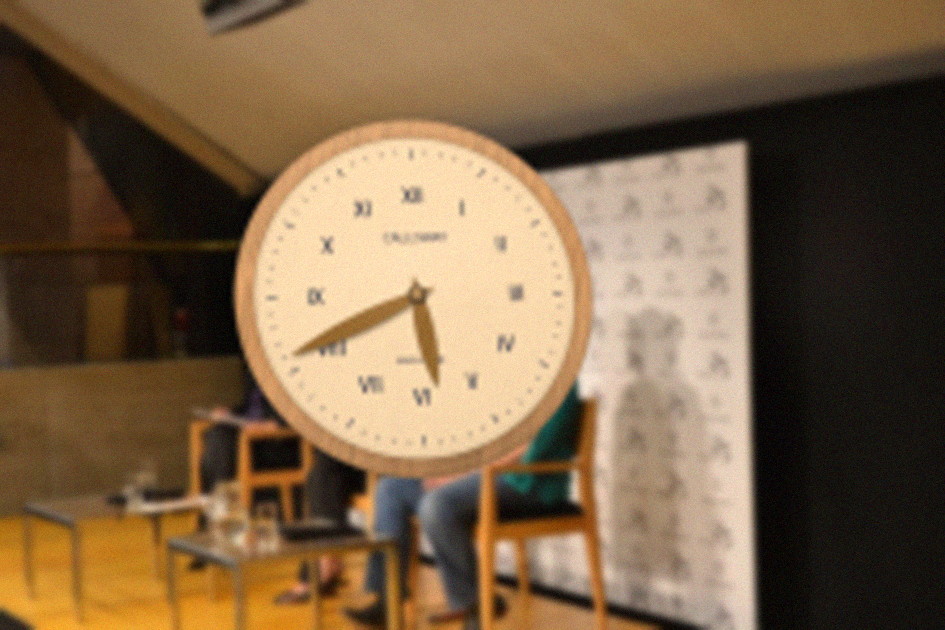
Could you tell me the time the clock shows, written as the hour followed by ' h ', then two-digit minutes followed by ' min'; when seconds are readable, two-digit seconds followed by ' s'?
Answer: 5 h 41 min
